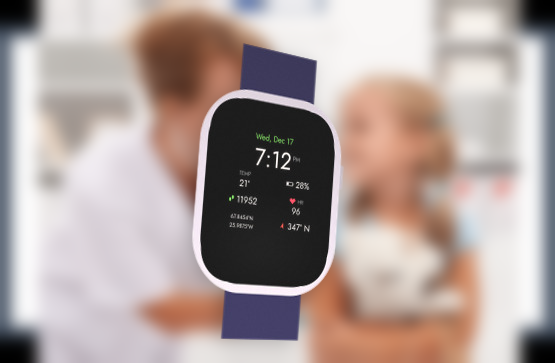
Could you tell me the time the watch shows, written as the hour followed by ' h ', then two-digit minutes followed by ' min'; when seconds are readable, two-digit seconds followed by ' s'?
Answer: 7 h 12 min
